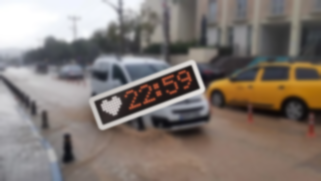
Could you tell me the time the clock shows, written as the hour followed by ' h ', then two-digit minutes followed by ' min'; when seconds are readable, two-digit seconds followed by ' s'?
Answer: 22 h 59 min
